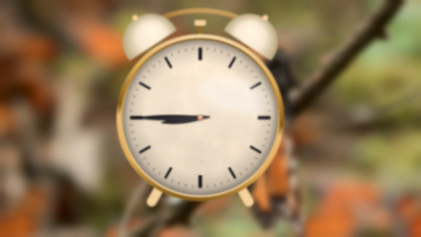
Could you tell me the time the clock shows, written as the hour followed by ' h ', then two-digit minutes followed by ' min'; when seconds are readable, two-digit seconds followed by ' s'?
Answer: 8 h 45 min
